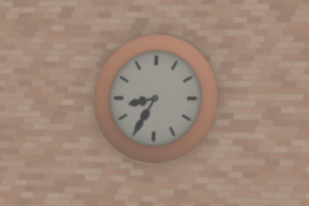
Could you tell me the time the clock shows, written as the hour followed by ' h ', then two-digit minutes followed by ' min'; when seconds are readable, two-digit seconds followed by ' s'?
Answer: 8 h 35 min
